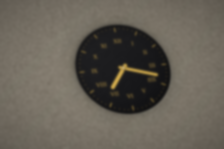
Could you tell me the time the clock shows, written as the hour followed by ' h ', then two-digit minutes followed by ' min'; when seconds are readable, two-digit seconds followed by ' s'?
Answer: 7 h 18 min
